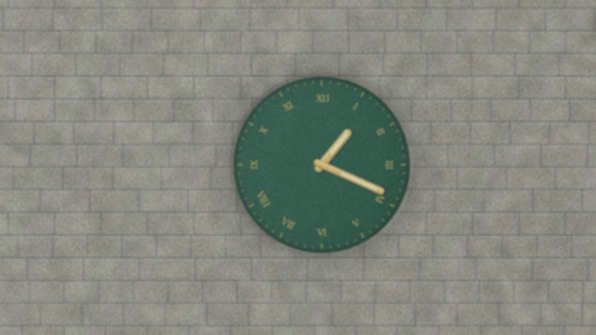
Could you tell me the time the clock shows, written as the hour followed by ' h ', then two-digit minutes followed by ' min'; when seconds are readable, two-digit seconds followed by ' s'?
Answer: 1 h 19 min
